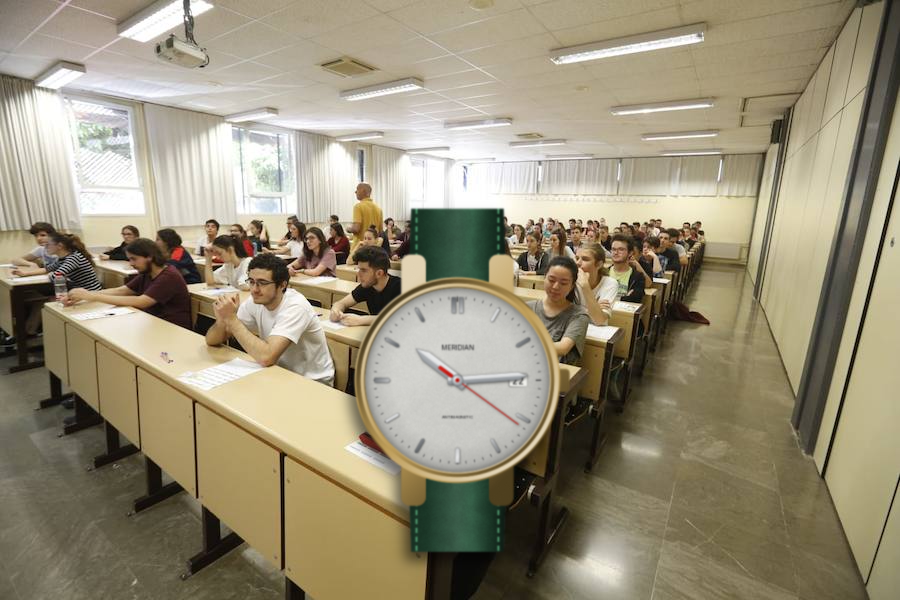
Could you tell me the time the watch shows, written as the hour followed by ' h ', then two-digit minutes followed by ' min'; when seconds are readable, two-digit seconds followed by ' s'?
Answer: 10 h 14 min 21 s
